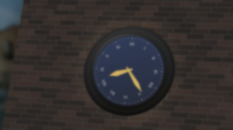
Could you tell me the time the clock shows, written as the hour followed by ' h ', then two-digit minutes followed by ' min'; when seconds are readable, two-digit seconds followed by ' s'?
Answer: 8 h 24 min
